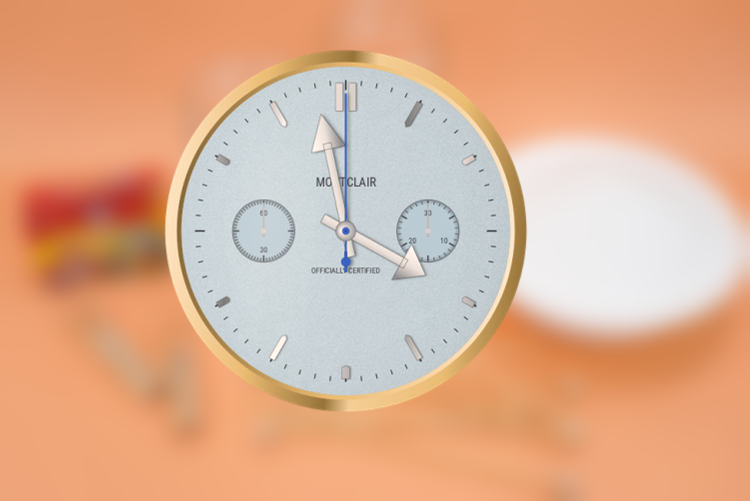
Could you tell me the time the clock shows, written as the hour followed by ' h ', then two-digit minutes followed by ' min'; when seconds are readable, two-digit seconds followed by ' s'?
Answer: 3 h 58 min
